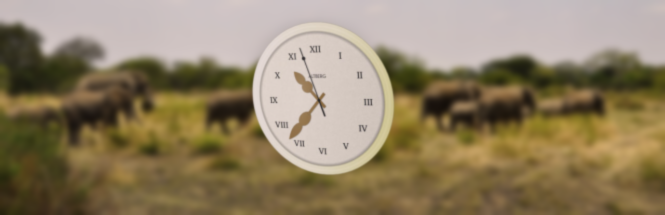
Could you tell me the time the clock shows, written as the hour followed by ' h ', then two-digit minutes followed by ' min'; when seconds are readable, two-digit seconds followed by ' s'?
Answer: 10 h 36 min 57 s
